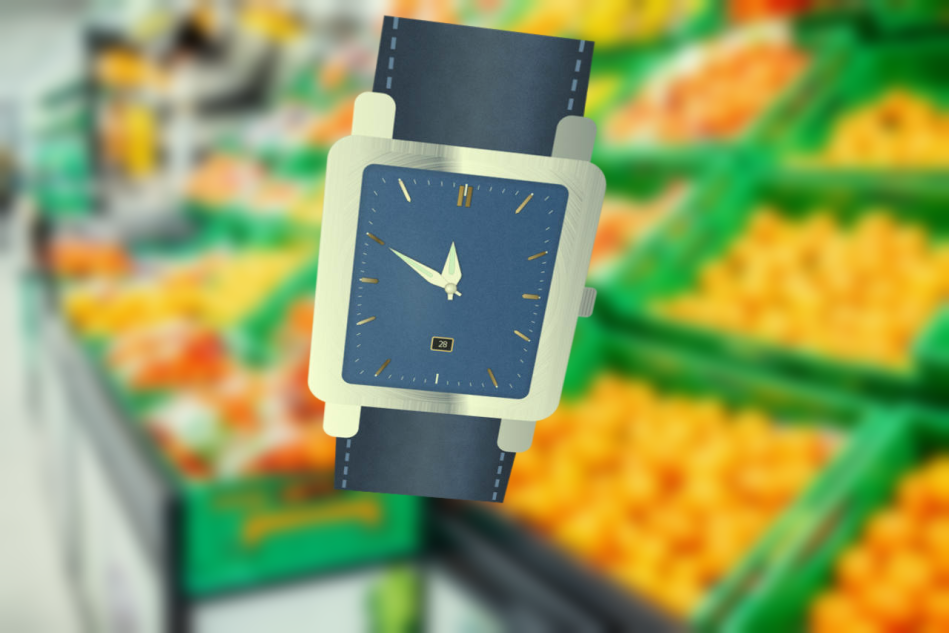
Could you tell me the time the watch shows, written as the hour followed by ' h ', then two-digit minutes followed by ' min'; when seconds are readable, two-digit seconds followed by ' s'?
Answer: 11 h 50 min
